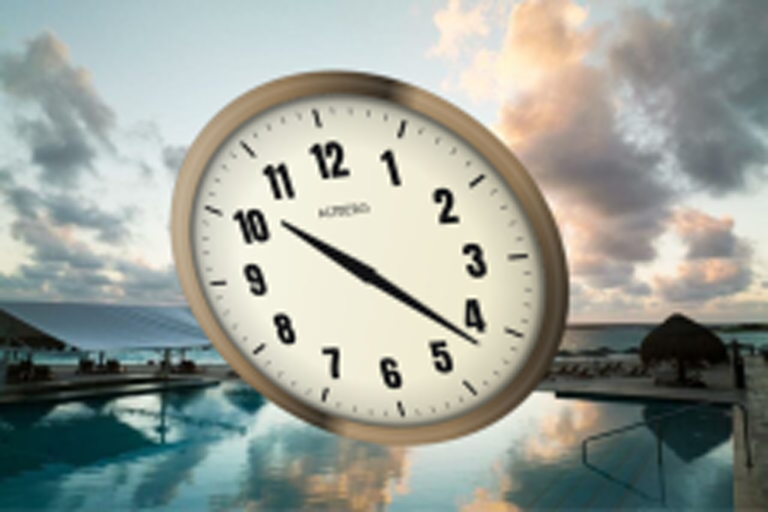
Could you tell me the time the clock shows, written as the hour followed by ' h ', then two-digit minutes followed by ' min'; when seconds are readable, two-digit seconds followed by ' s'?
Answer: 10 h 22 min
